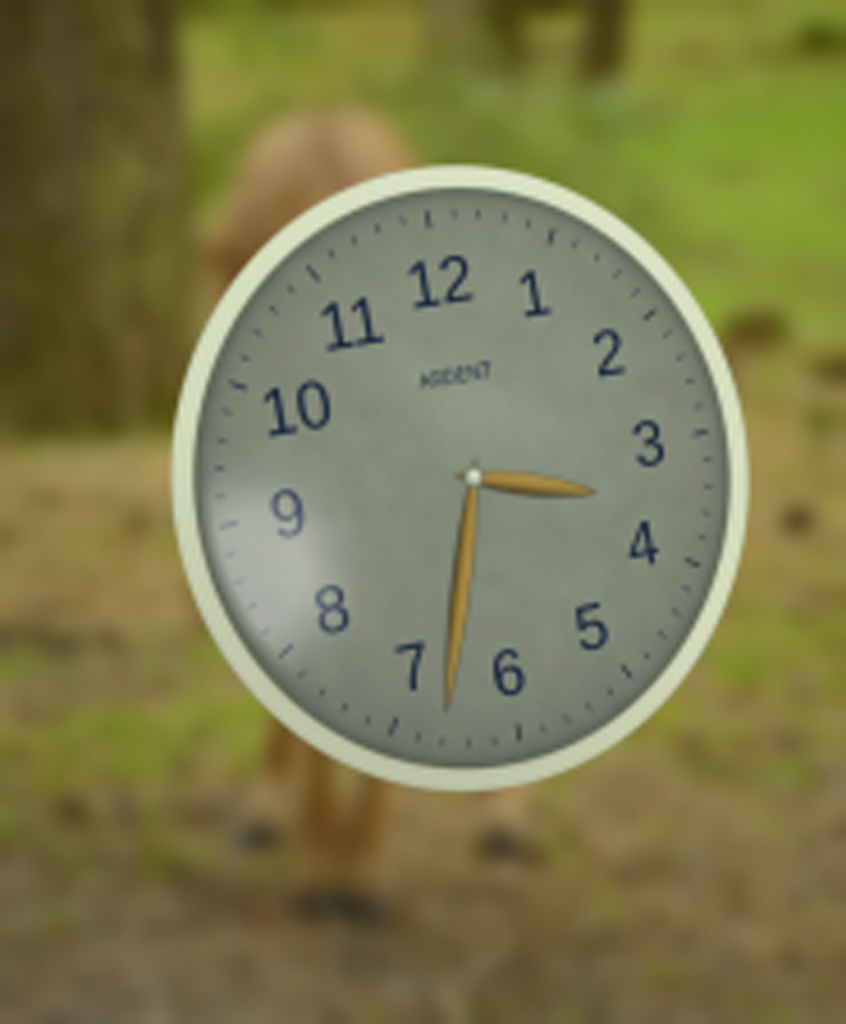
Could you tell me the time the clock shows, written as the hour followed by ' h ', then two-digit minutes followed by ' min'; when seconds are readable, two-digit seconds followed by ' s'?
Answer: 3 h 33 min
